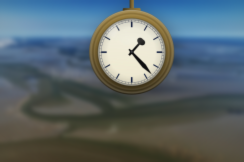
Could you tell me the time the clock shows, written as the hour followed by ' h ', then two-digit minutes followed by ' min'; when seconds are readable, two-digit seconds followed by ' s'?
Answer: 1 h 23 min
